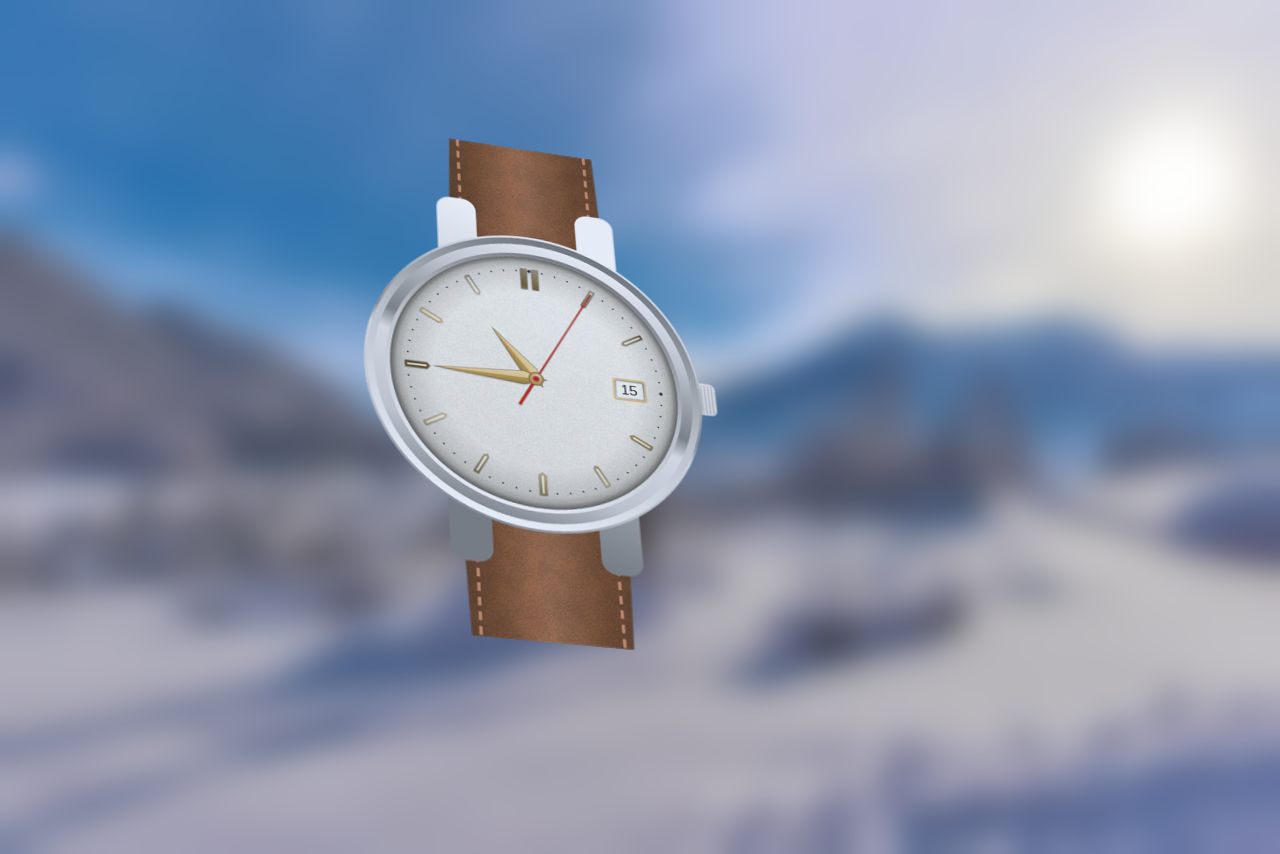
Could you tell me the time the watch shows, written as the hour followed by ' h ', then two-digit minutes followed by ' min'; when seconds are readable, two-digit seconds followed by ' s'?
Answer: 10 h 45 min 05 s
